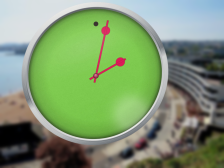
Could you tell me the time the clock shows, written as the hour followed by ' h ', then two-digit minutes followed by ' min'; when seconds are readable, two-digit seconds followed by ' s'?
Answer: 2 h 02 min
